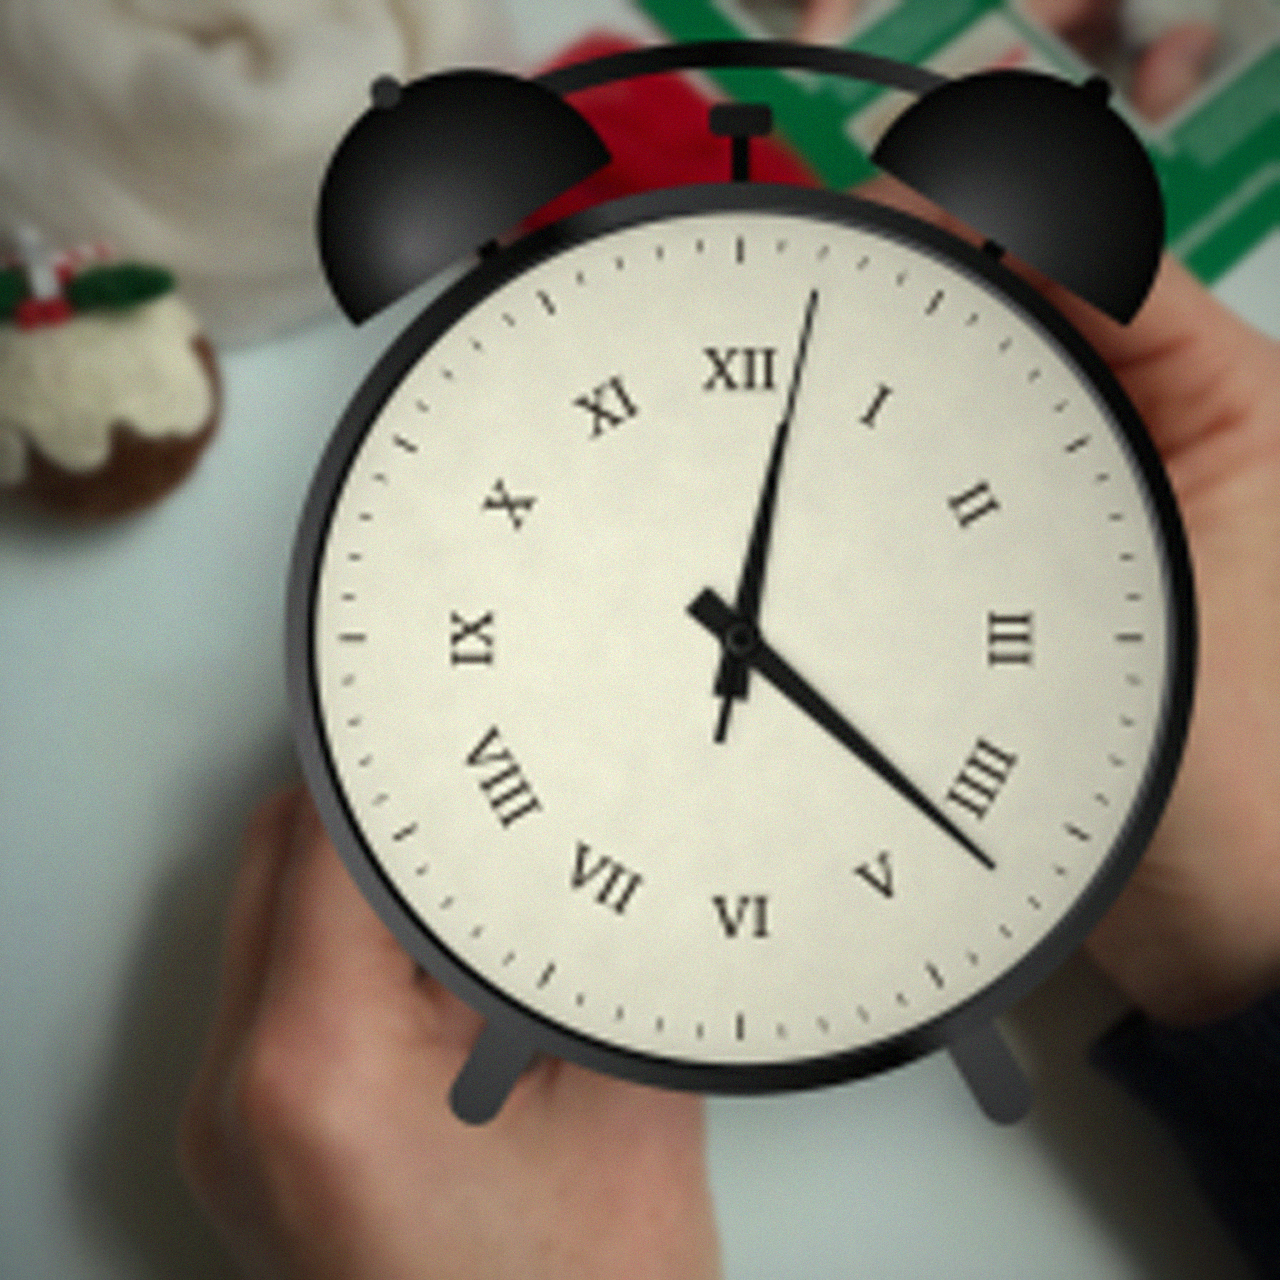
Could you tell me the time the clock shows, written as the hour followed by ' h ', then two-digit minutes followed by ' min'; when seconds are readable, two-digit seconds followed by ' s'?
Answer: 12 h 22 min 02 s
